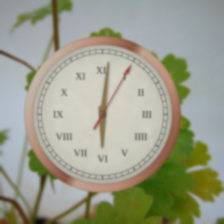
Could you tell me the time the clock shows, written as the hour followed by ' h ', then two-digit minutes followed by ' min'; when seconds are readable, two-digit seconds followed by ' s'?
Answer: 6 h 01 min 05 s
